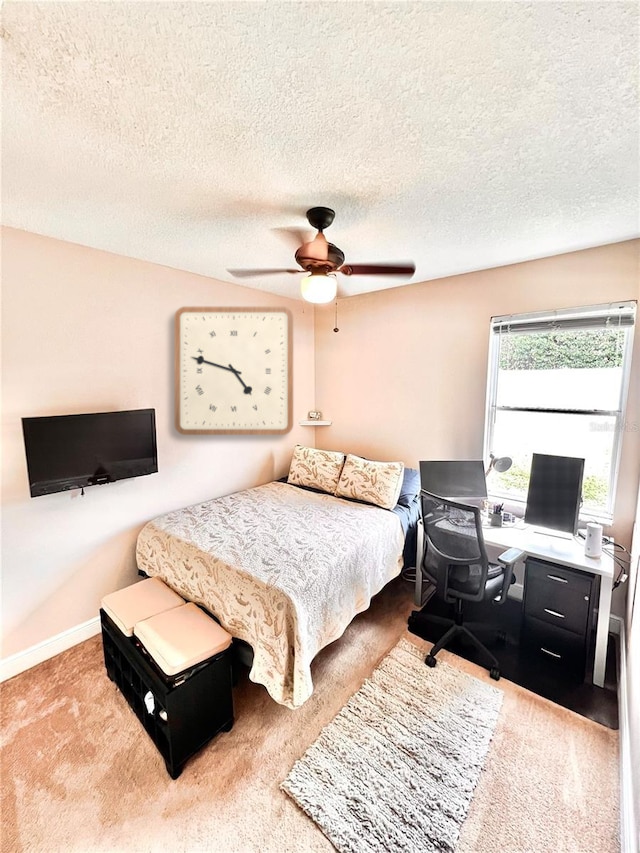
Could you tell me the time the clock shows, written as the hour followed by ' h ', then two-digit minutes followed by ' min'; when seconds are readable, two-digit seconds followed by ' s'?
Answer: 4 h 48 min
